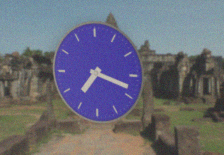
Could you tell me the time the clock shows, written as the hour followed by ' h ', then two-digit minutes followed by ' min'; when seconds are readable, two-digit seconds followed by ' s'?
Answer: 7 h 18 min
